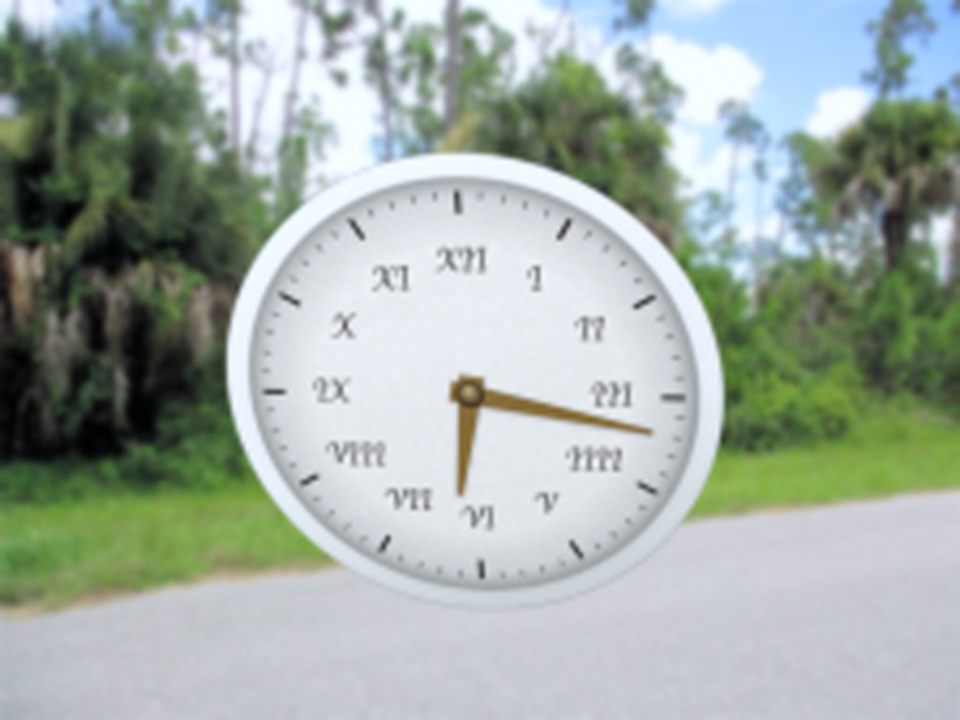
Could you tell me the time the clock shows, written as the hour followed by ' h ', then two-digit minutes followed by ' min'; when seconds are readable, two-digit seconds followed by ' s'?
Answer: 6 h 17 min
